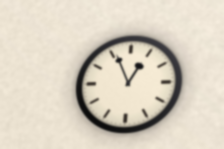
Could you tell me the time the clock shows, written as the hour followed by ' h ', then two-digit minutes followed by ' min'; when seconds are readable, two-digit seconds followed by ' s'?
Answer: 12 h 56 min
